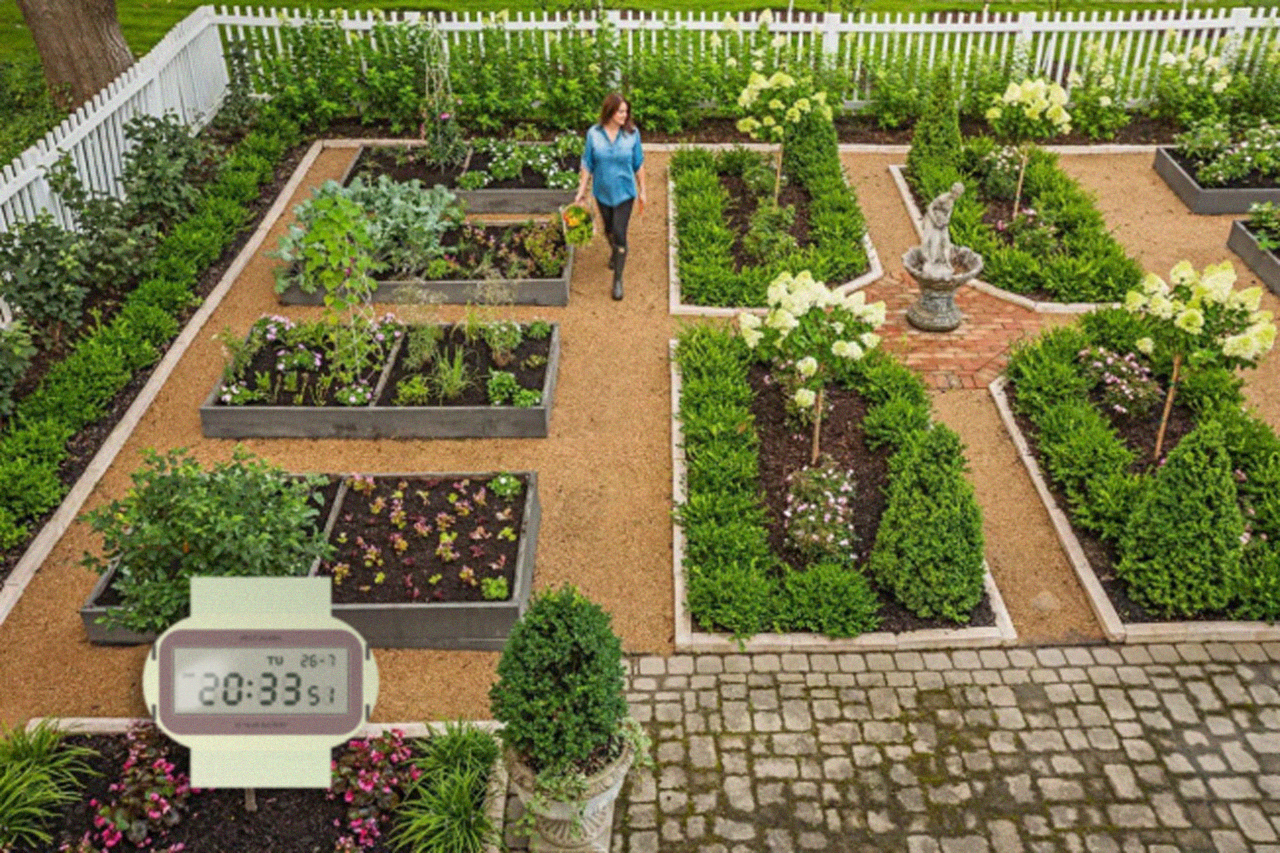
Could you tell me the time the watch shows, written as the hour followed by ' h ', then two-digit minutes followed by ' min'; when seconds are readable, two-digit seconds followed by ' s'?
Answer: 20 h 33 min 51 s
